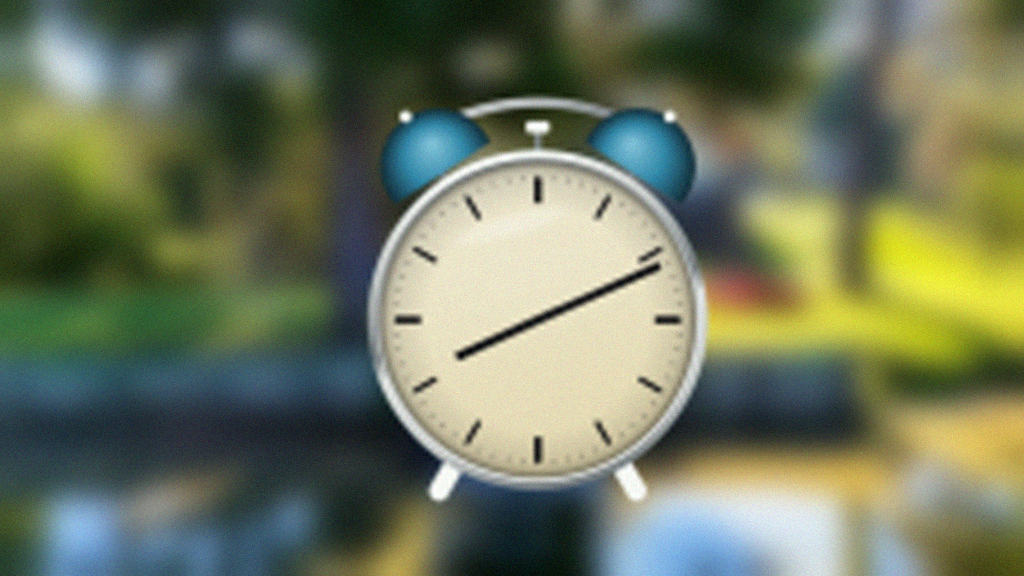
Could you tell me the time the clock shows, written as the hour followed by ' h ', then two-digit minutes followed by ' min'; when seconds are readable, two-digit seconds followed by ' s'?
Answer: 8 h 11 min
